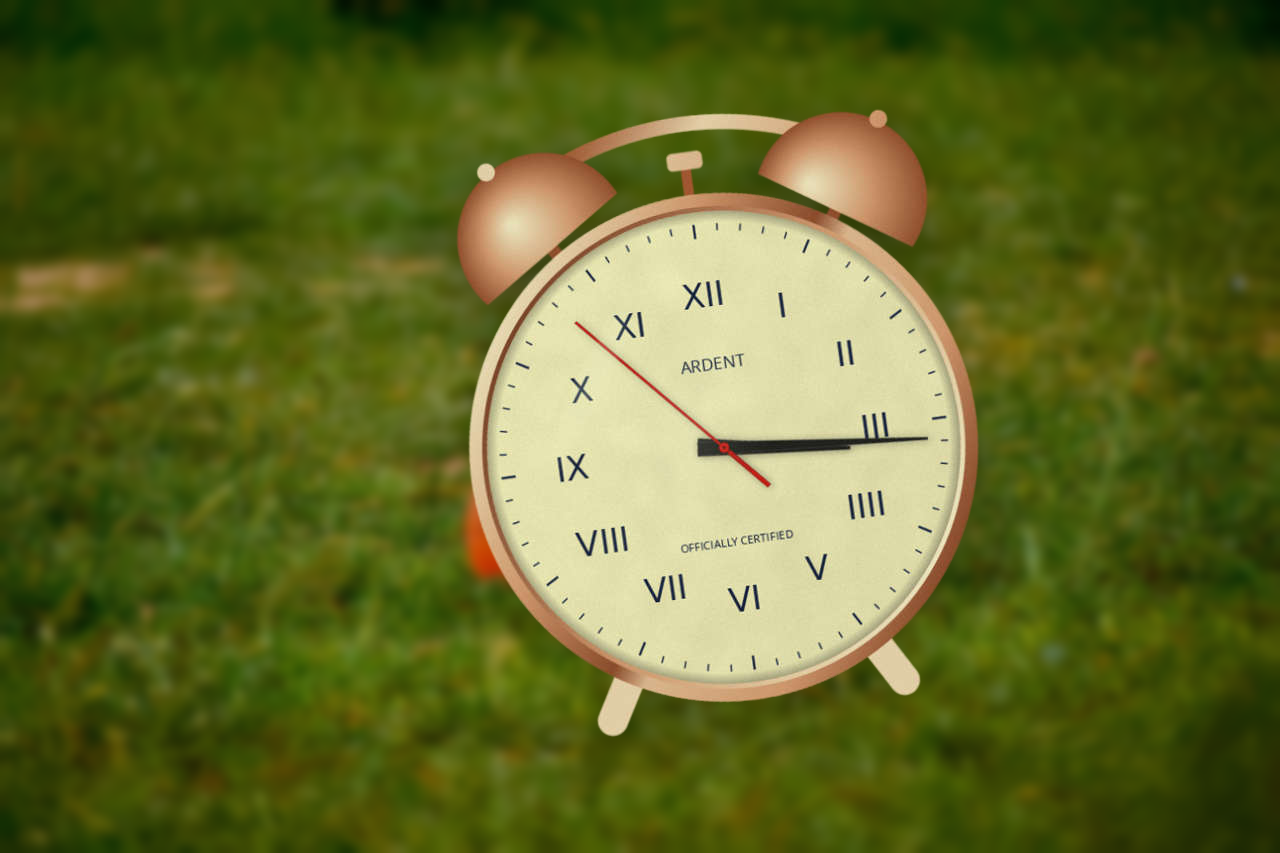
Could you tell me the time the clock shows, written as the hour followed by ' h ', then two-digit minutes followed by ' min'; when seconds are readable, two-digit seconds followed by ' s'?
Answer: 3 h 15 min 53 s
